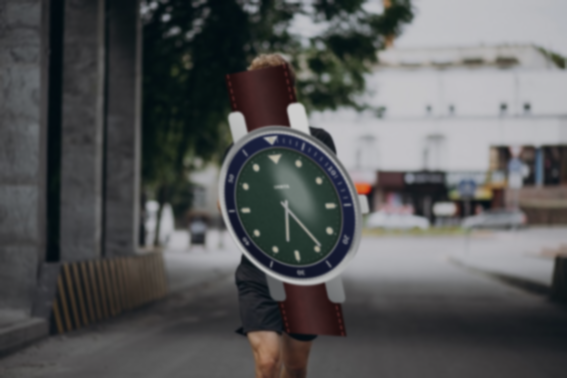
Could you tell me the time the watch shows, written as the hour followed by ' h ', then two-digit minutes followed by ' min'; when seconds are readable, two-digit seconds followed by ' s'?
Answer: 6 h 24 min
